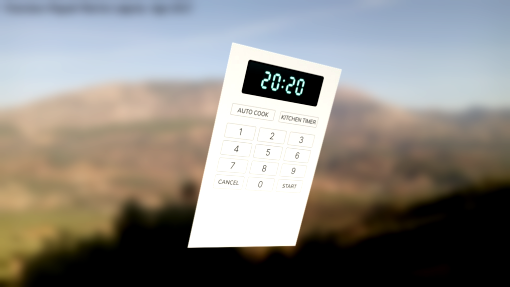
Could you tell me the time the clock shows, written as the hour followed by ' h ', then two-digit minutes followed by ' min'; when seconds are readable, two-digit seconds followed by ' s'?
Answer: 20 h 20 min
